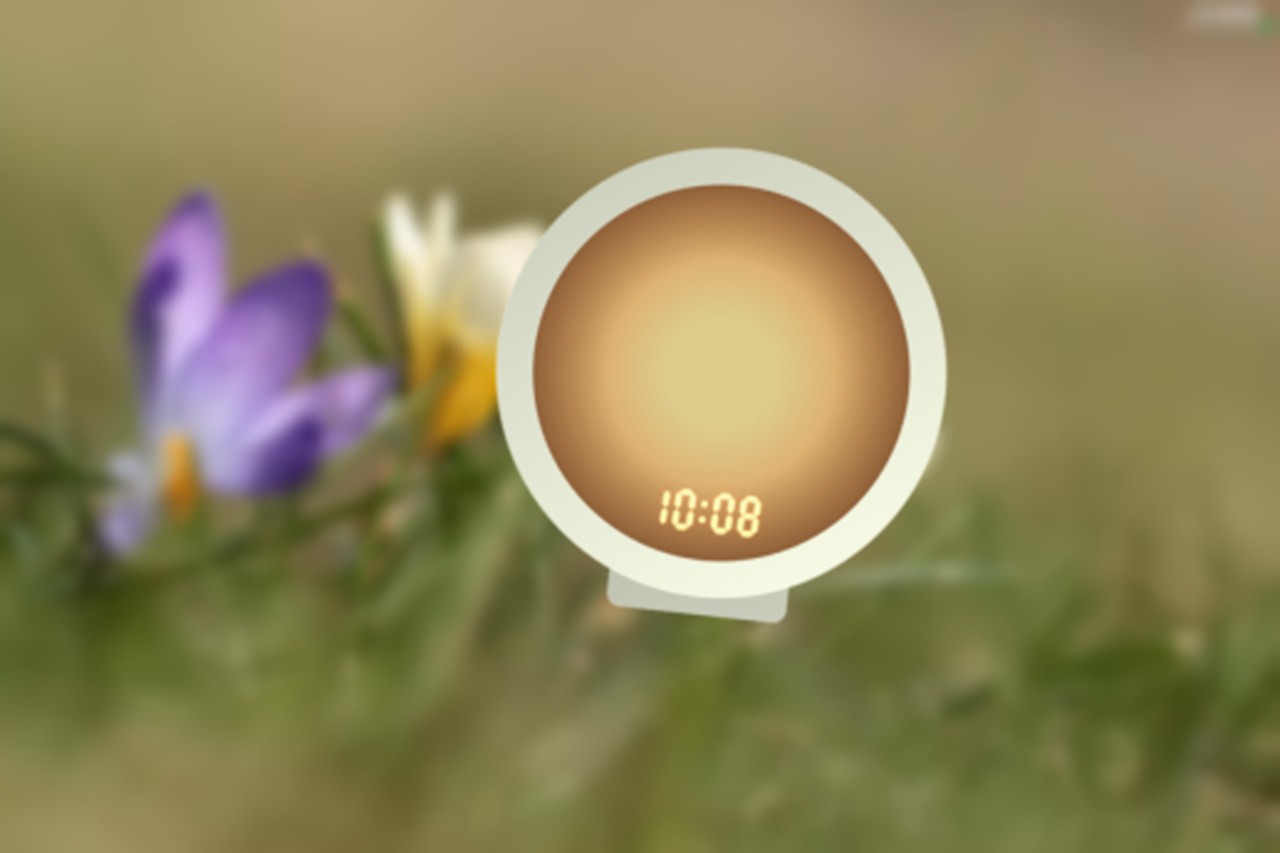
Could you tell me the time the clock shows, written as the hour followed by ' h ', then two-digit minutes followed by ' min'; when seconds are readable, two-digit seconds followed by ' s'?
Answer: 10 h 08 min
